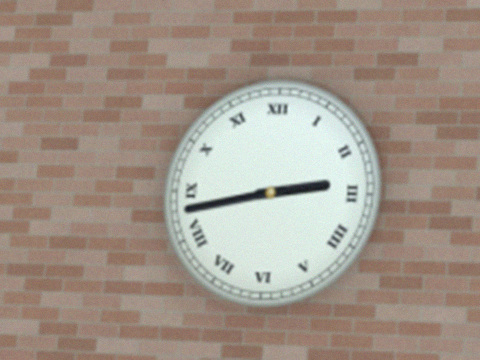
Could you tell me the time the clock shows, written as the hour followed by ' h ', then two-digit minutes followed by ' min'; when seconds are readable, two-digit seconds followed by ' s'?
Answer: 2 h 43 min
